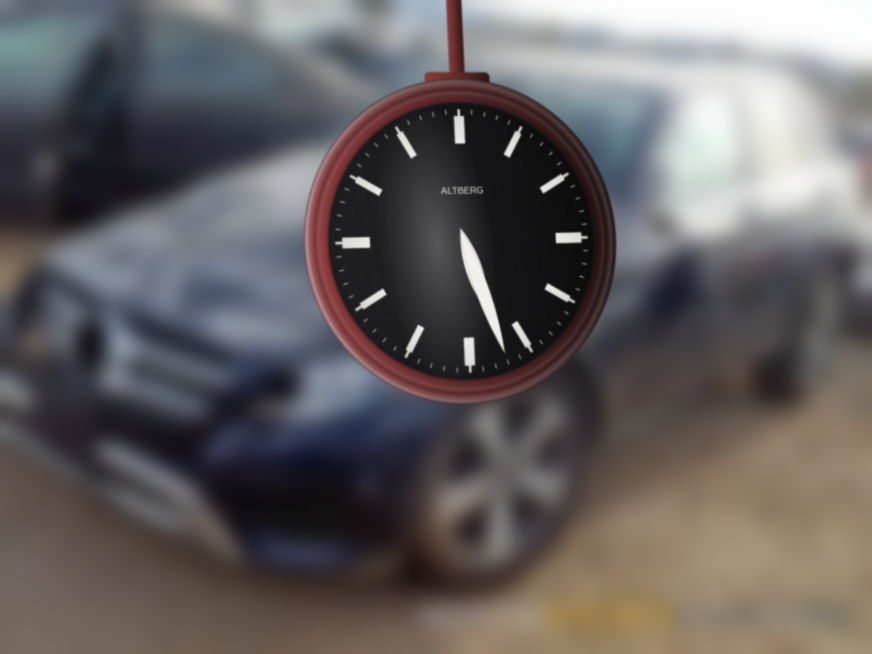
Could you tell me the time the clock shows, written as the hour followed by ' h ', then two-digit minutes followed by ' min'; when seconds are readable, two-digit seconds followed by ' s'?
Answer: 5 h 27 min
